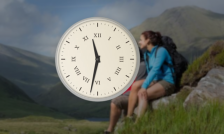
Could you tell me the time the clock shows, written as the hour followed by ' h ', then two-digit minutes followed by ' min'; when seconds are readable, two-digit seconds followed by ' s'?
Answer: 11 h 32 min
